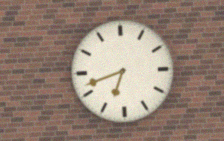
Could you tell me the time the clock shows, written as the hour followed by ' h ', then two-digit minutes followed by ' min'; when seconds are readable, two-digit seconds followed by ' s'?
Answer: 6 h 42 min
